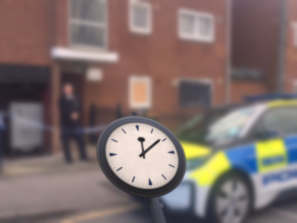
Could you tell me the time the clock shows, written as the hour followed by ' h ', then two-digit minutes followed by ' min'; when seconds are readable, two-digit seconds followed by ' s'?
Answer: 12 h 09 min
